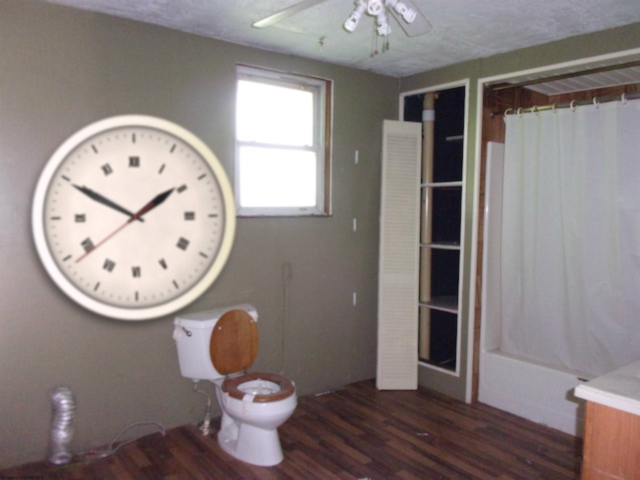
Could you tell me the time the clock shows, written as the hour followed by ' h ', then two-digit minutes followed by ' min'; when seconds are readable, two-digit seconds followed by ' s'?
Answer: 1 h 49 min 39 s
